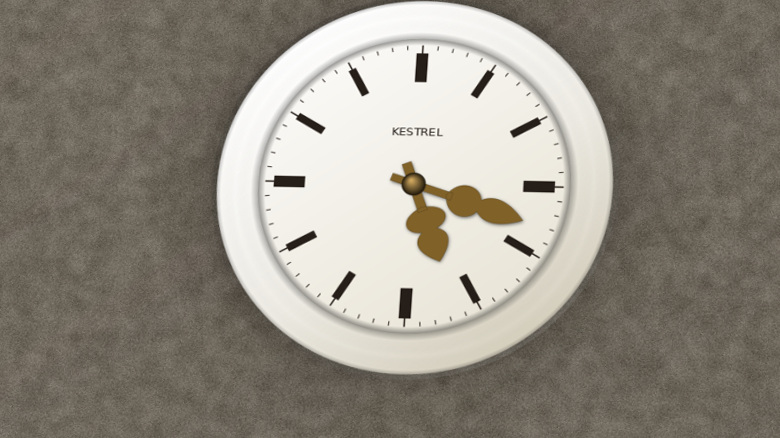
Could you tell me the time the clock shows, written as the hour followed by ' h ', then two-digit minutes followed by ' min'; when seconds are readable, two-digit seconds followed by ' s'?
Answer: 5 h 18 min
